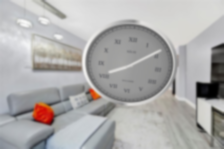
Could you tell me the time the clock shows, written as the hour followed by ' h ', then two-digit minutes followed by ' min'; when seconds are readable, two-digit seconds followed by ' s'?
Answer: 8 h 09 min
